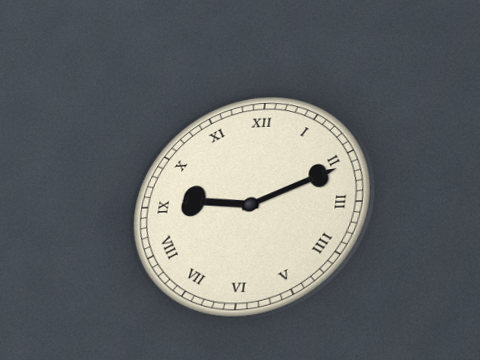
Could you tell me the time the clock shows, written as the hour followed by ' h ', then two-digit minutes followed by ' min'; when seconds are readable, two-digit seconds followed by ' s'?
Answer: 9 h 11 min
